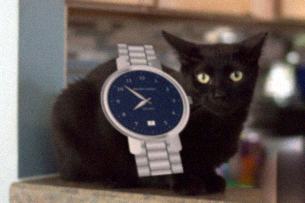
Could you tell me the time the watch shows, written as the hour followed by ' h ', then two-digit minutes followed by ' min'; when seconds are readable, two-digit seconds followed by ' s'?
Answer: 7 h 52 min
